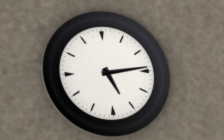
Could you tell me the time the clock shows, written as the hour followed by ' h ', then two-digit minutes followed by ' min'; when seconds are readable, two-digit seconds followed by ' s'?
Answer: 5 h 14 min
